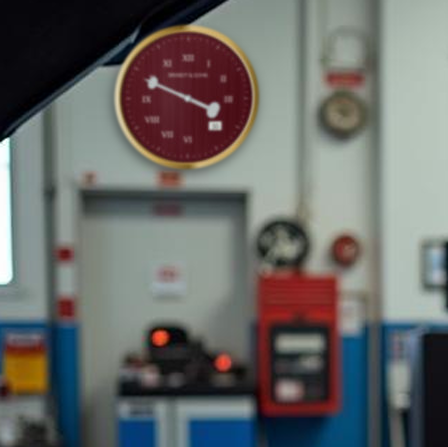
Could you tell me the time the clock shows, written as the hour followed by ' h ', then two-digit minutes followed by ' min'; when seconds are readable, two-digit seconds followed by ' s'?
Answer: 3 h 49 min
